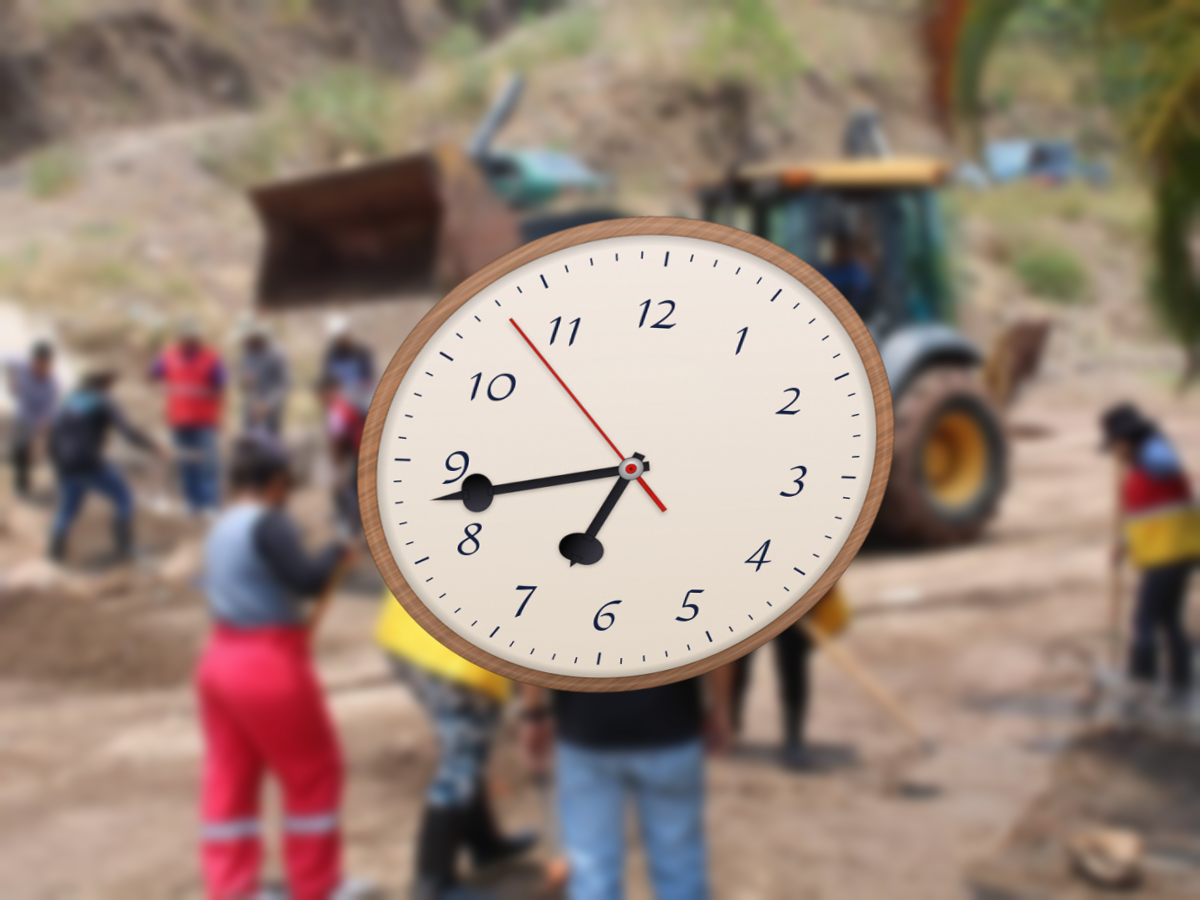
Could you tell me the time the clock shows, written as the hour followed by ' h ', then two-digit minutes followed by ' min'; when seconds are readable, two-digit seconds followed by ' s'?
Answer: 6 h 42 min 53 s
